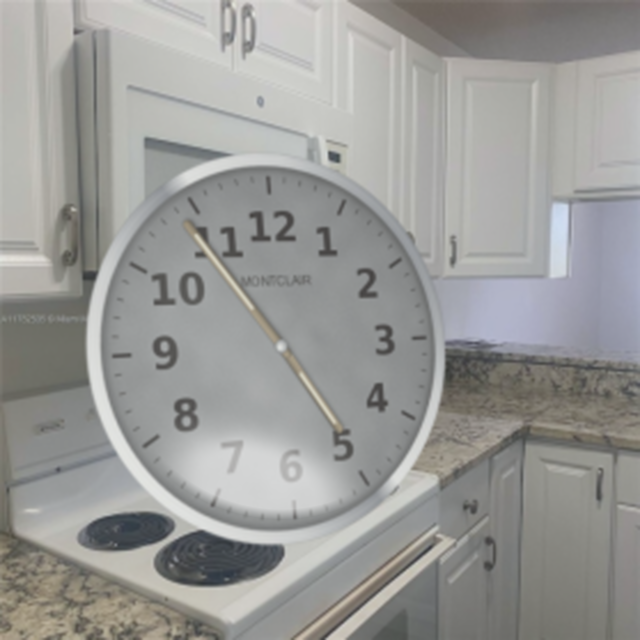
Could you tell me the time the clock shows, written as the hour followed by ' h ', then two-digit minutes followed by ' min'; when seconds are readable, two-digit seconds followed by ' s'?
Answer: 4 h 54 min
